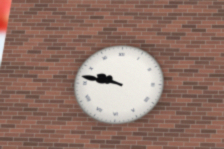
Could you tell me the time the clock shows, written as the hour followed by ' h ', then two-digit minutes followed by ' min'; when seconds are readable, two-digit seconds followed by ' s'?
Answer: 9 h 47 min
